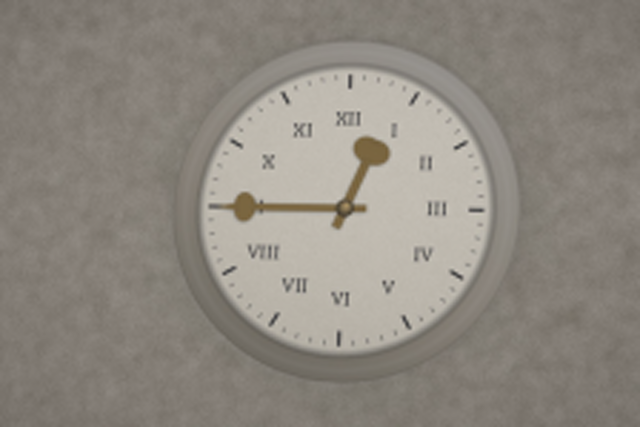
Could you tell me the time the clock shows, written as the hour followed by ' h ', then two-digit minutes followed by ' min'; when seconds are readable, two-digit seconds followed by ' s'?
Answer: 12 h 45 min
